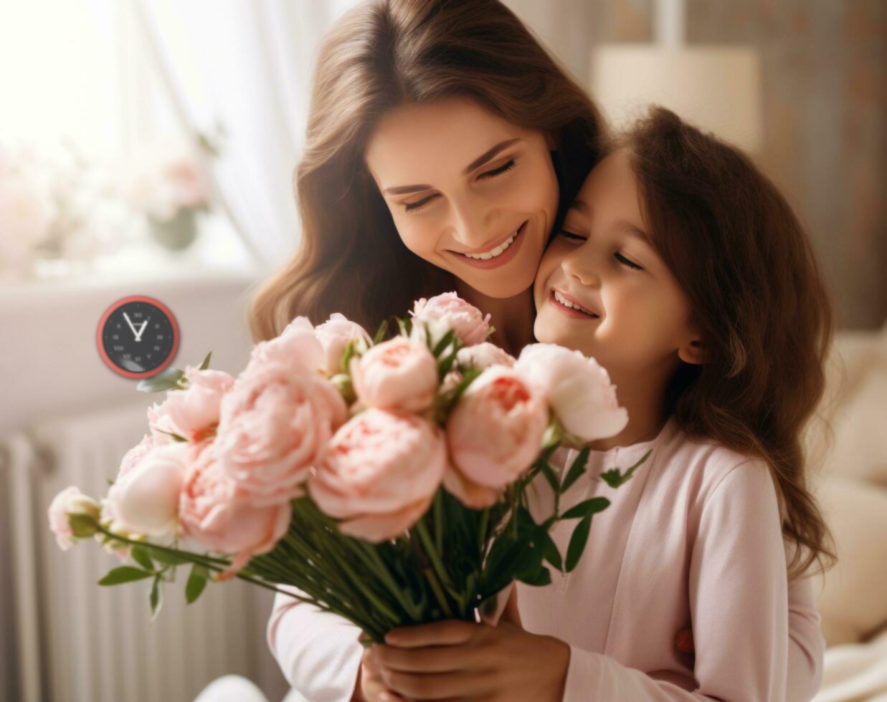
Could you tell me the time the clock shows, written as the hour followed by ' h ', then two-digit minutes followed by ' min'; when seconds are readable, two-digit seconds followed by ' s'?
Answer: 12 h 55 min
